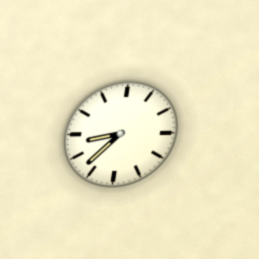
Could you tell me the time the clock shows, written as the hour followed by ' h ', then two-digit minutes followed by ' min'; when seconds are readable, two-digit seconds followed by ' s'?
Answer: 8 h 37 min
